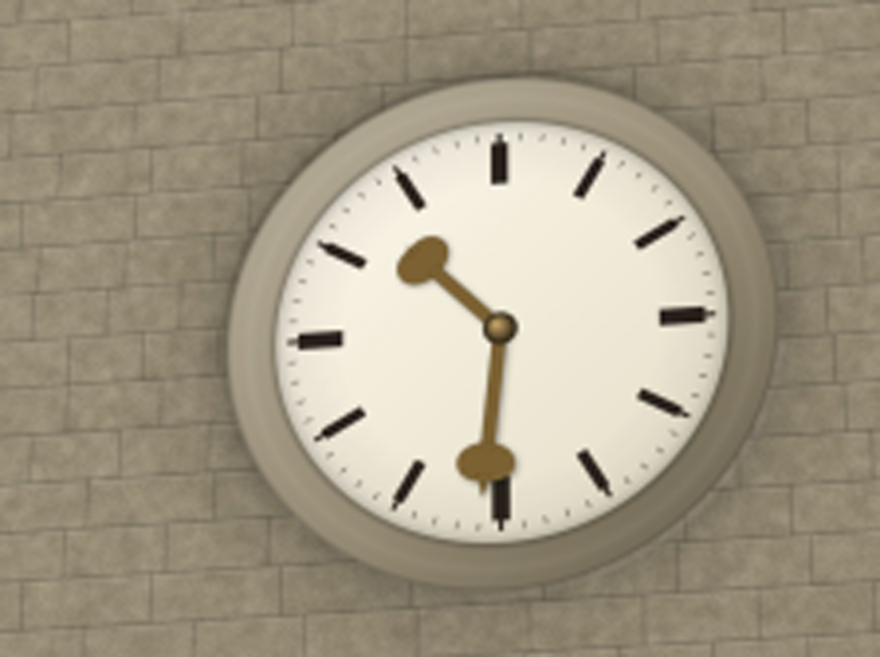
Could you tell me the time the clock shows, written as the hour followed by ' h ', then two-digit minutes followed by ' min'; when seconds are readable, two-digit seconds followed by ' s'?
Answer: 10 h 31 min
